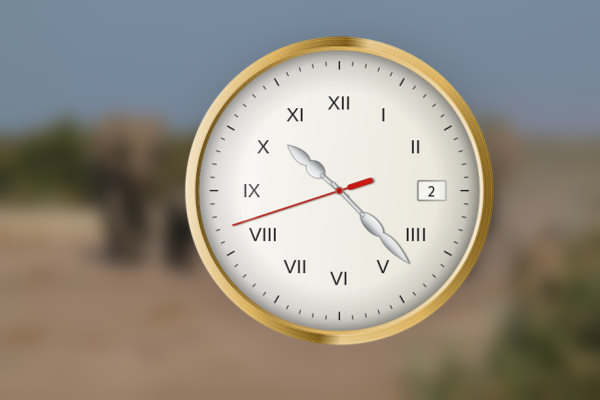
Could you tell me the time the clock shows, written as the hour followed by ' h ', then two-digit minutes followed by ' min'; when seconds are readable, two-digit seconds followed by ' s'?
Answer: 10 h 22 min 42 s
